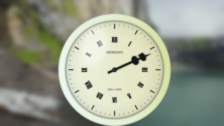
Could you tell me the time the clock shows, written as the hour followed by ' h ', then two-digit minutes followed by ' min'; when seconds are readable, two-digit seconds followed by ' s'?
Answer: 2 h 11 min
